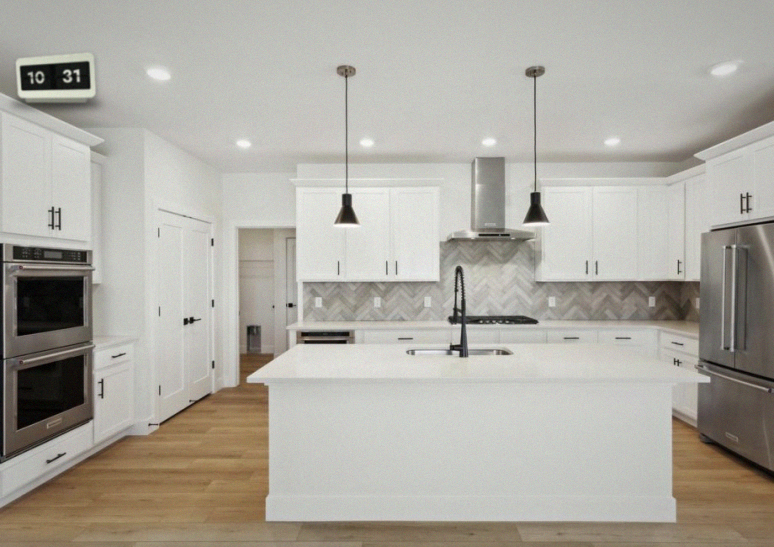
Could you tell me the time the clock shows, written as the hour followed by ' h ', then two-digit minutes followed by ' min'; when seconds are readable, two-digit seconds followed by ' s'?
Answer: 10 h 31 min
